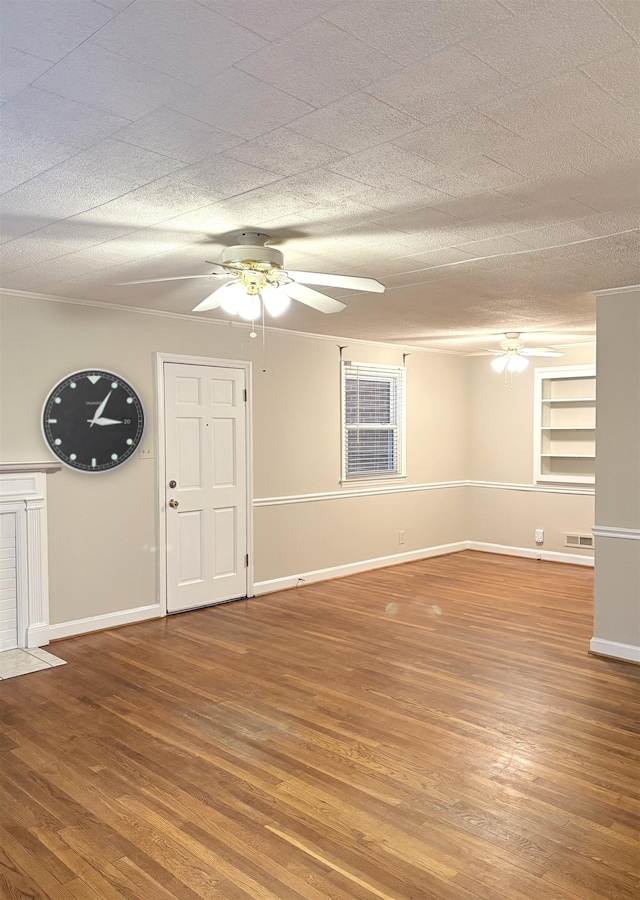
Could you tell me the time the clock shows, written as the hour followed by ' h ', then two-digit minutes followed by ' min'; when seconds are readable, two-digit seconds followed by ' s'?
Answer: 3 h 05 min
